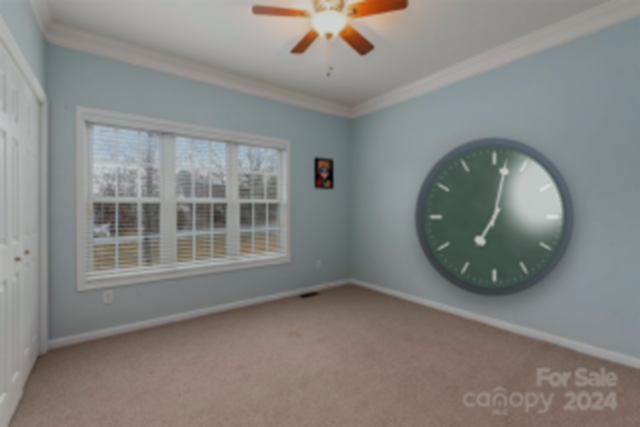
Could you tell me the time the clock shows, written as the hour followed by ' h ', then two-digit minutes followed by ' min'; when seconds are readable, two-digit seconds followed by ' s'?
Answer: 7 h 02 min
